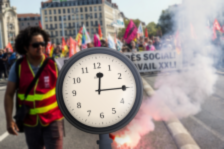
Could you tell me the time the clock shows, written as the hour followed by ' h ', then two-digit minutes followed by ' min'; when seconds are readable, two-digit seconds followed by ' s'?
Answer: 12 h 15 min
